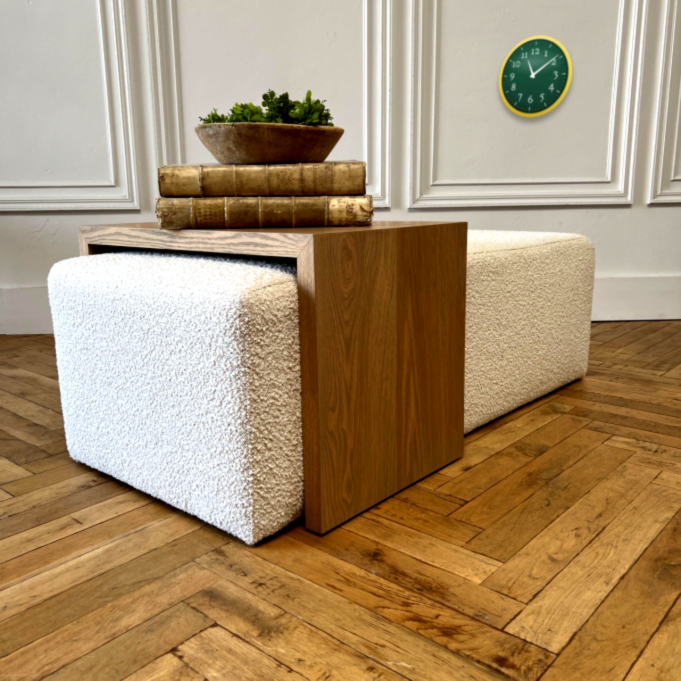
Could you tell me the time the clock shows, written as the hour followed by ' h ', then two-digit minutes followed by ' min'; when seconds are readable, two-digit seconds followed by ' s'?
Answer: 11 h 09 min
